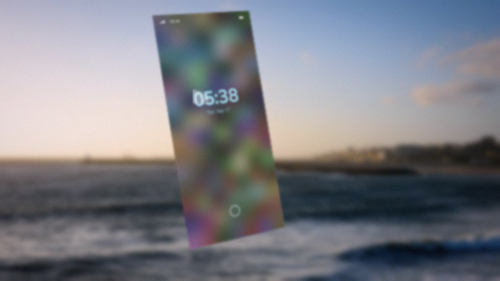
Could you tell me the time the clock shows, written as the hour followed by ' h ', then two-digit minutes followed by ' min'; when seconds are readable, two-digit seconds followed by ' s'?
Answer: 5 h 38 min
